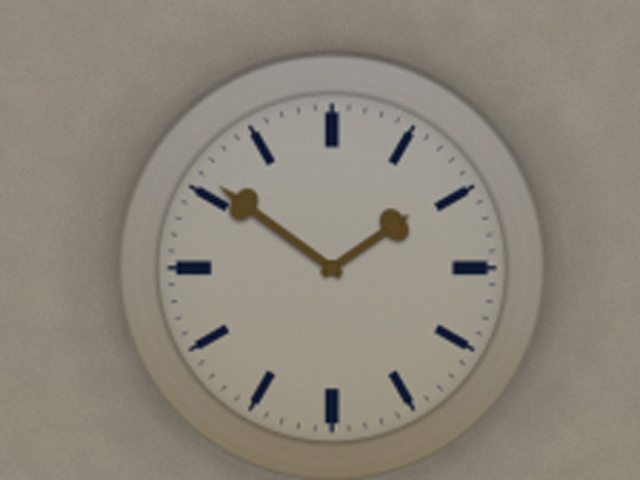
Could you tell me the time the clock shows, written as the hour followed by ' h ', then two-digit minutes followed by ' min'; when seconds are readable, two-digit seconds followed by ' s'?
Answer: 1 h 51 min
